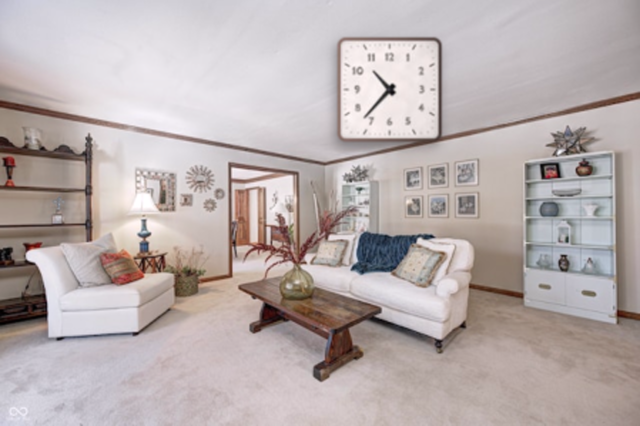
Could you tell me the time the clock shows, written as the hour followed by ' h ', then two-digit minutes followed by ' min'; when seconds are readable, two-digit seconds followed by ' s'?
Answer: 10 h 37 min
